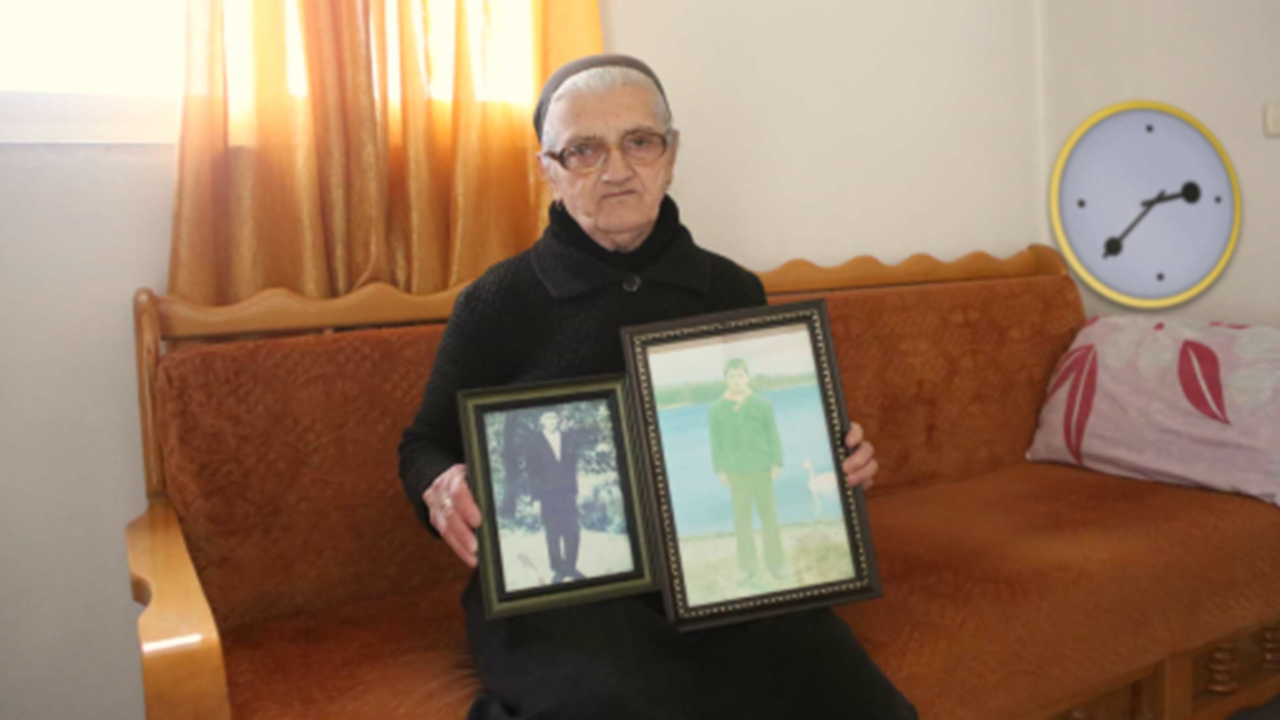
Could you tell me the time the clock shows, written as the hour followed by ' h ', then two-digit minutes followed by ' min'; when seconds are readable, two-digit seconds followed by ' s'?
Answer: 2 h 38 min
